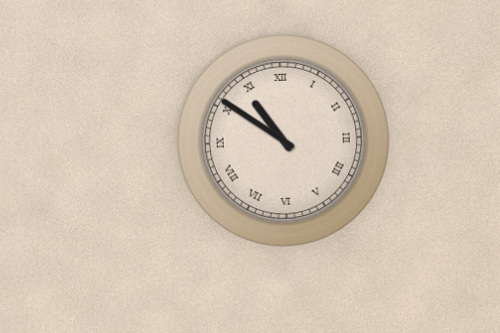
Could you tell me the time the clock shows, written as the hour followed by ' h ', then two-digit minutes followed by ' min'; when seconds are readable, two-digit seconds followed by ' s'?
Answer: 10 h 51 min
